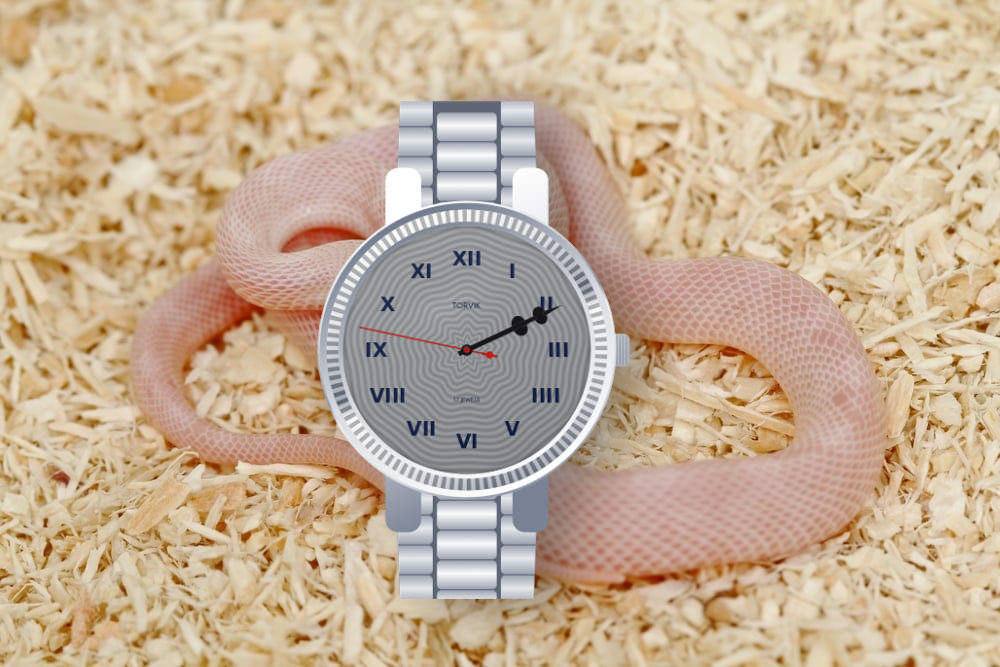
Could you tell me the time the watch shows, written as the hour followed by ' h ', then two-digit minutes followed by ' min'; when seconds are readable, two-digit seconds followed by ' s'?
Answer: 2 h 10 min 47 s
